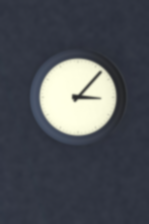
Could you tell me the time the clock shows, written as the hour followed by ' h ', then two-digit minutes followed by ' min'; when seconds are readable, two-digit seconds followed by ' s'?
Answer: 3 h 07 min
